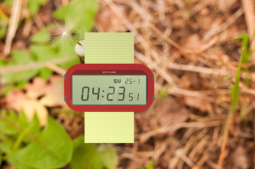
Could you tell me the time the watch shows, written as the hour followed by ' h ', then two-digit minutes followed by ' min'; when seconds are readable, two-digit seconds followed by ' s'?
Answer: 4 h 23 min 51 s
